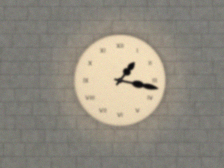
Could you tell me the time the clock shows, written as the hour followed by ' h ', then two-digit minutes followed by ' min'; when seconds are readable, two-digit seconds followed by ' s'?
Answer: 1 h 17 min
